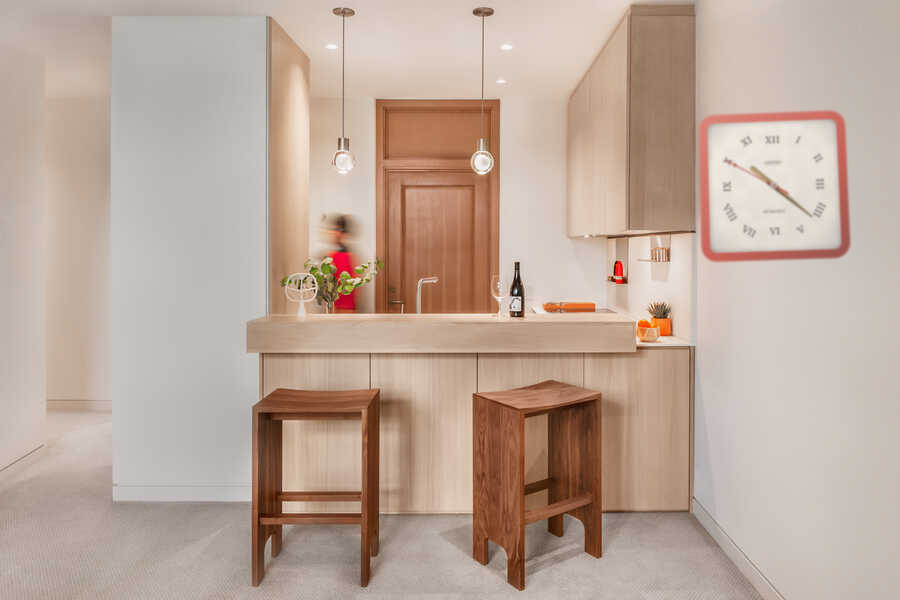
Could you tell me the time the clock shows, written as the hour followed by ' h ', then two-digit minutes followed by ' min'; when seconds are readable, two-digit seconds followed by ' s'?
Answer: 10 h 21 min 50 s
